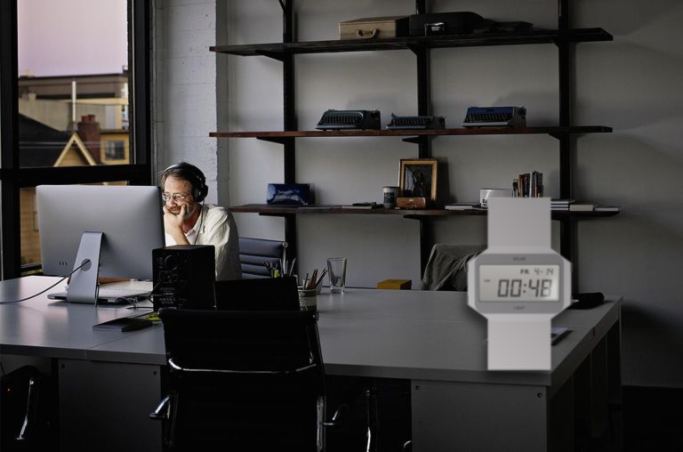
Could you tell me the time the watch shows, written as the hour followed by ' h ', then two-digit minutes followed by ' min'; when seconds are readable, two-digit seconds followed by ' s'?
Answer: 0 h 48 min
